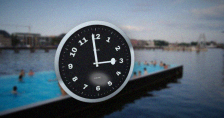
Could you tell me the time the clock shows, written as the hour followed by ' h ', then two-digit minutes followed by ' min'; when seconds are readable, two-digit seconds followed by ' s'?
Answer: 2 h 59 min
